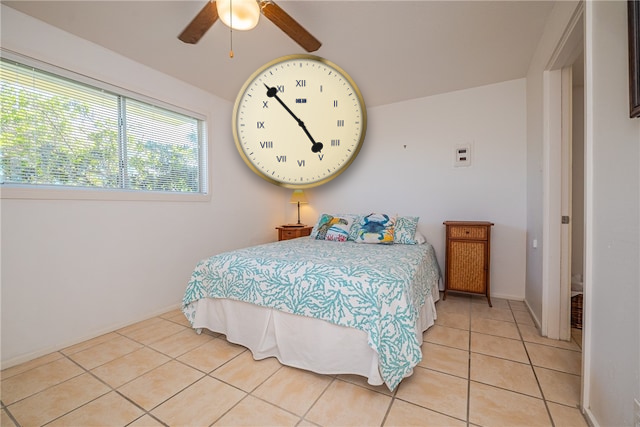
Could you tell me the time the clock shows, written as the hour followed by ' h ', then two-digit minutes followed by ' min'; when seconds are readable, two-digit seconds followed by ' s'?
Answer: 4 h 53 min
